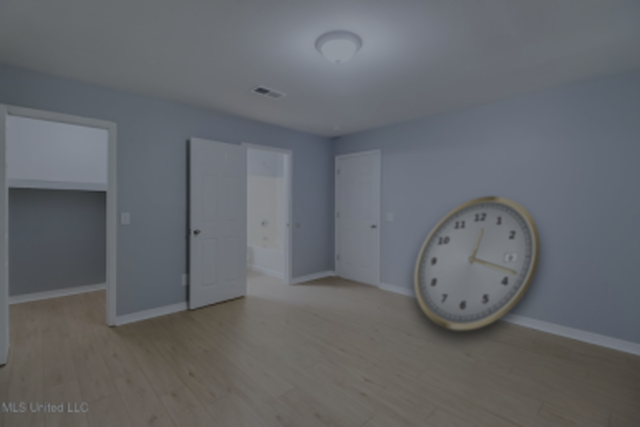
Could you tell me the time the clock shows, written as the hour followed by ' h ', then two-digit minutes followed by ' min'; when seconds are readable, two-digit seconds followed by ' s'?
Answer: 12 h 18 min
